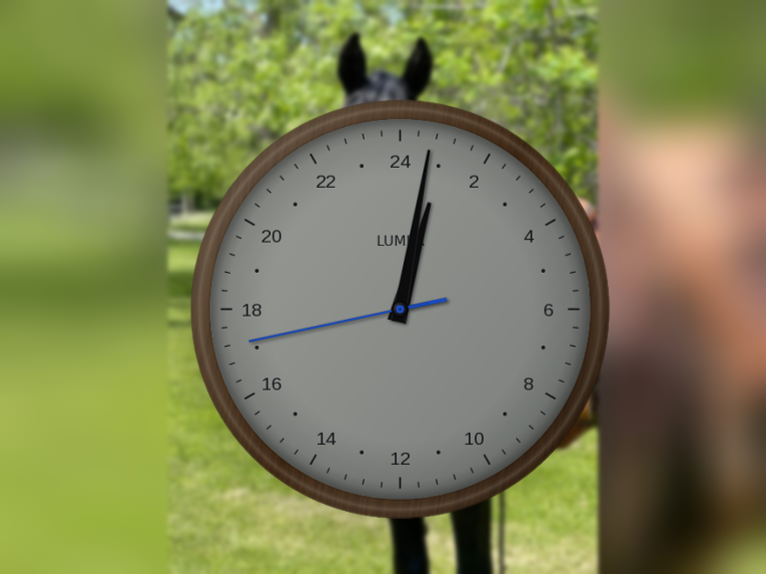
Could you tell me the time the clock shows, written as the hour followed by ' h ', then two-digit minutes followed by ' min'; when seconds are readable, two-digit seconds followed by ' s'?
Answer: 1 h 01 min 43 s
